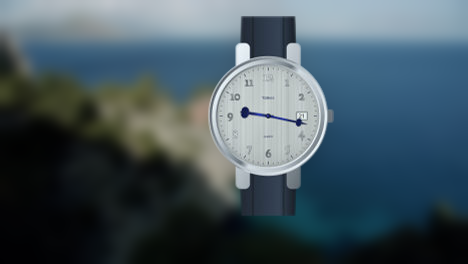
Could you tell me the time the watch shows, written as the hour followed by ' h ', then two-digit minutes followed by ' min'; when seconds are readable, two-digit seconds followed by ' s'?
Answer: 9 h 17 min
